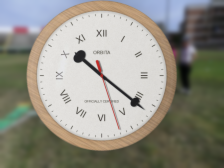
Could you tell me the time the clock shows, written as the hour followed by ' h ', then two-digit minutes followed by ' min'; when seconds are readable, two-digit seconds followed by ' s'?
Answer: 10 h 21 min 27 s
